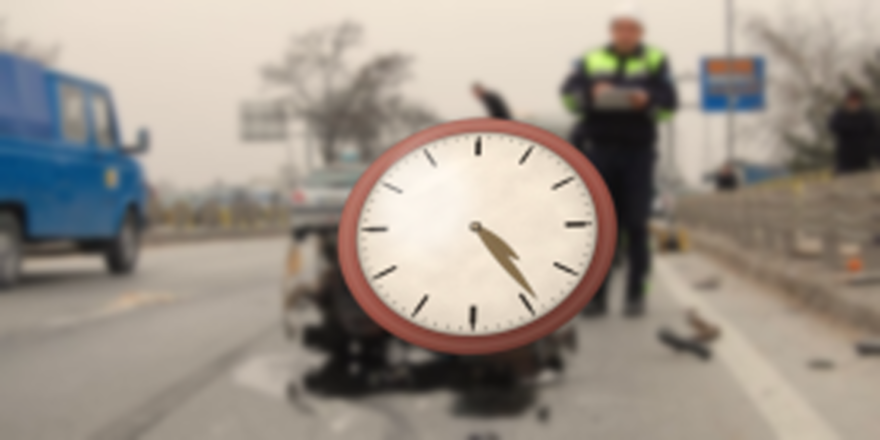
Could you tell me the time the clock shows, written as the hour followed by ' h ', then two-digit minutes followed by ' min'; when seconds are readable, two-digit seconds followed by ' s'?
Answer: 4 h 24 min
